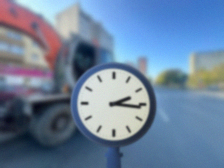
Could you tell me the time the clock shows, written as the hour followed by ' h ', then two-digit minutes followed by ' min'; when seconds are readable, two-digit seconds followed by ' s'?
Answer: 2 h 16 min
